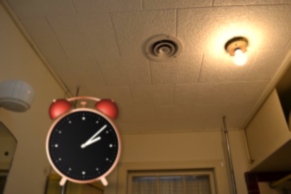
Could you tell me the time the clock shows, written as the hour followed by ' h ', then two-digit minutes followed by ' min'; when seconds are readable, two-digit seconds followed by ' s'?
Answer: 2 h 08 min
